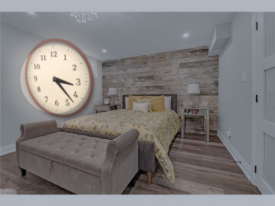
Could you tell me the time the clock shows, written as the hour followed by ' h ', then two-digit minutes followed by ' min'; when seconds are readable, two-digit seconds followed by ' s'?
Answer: 3 h 23 min
